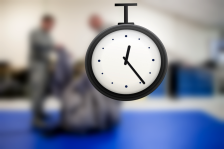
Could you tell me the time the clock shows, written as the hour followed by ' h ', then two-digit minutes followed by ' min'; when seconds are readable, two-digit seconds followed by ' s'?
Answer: 12 h 24 min
